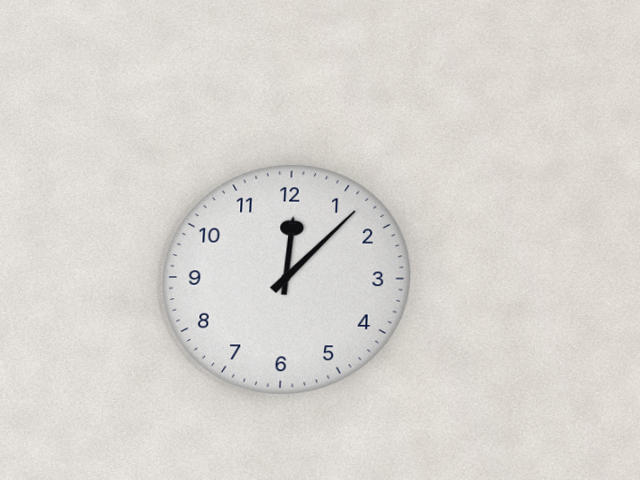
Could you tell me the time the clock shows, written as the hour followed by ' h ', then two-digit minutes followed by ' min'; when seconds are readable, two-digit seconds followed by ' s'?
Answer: 12 h 07 min
